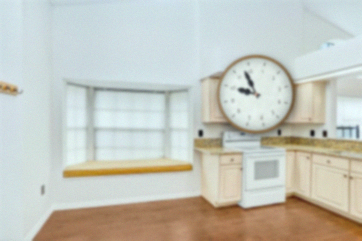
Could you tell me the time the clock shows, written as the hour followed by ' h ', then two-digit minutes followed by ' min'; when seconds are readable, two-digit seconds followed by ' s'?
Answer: 9 h 58 min
